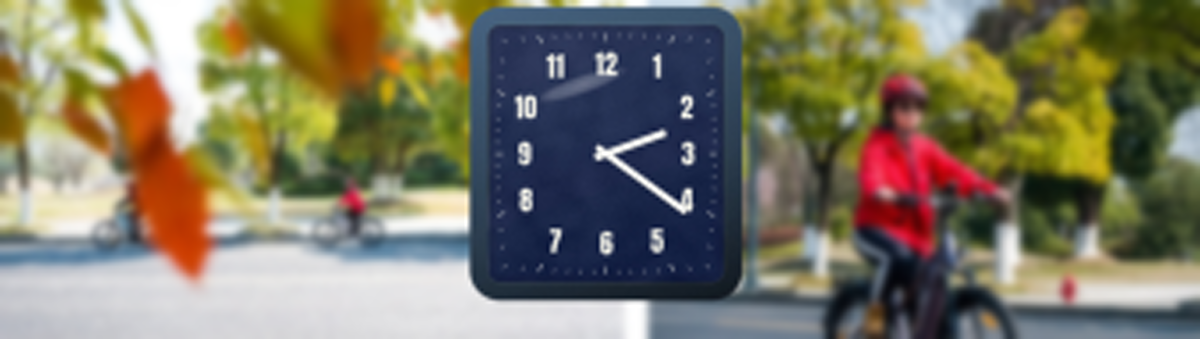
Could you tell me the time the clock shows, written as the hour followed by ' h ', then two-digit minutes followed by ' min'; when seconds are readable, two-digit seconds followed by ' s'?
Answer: 2 h 21 min
